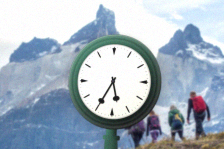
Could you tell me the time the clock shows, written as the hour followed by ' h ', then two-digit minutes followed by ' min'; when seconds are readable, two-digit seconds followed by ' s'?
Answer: 5 h 35 min
